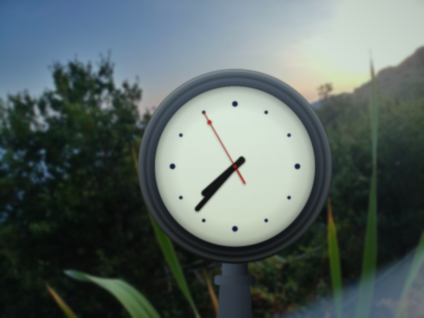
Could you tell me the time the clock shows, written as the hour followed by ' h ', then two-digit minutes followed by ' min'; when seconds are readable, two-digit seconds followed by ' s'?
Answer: 7 h 36 min 55 s
